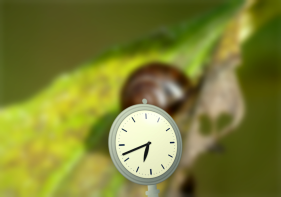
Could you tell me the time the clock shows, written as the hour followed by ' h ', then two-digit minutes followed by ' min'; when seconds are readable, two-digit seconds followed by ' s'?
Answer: 6 h 42 min
